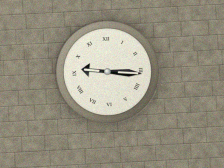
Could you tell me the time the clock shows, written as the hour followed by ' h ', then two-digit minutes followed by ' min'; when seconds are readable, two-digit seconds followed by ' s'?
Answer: 9 h 16 min
